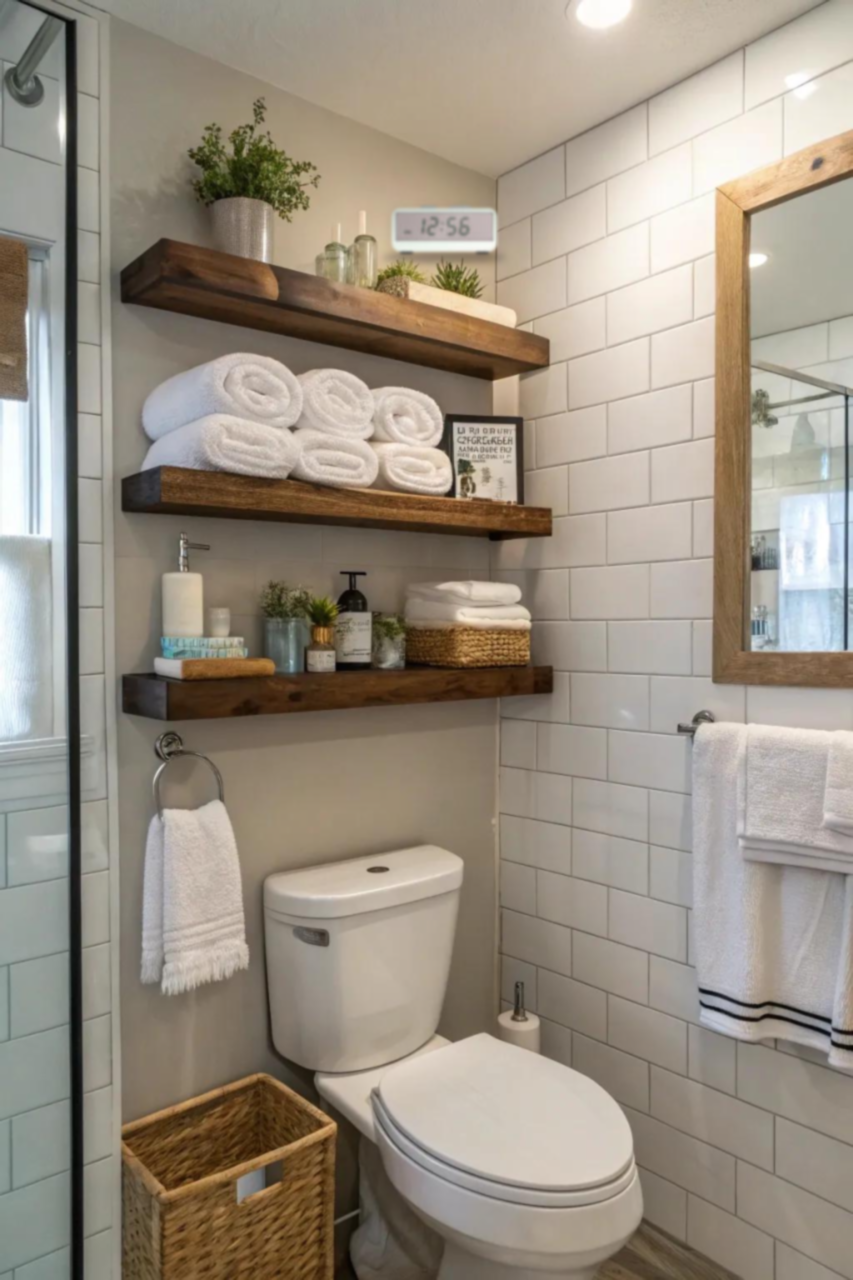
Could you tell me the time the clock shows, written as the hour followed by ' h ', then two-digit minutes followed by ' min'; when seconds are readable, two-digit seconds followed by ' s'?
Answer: 12 h 56 min
